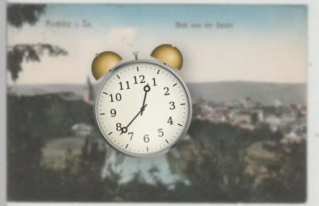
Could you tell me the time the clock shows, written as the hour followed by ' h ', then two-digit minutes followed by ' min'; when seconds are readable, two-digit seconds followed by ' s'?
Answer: 12 h 38 min
